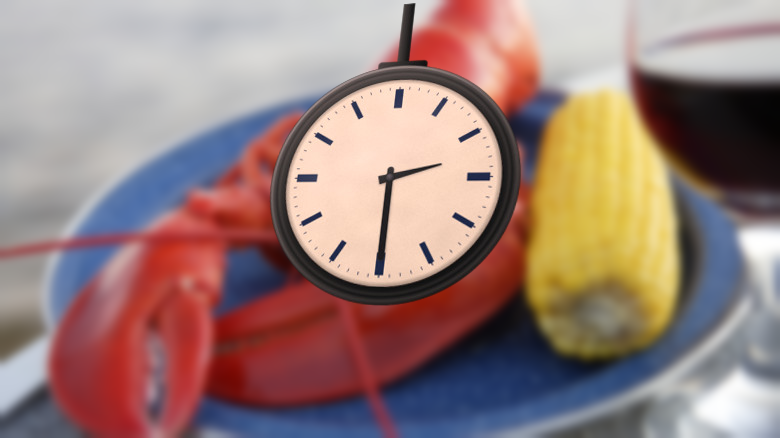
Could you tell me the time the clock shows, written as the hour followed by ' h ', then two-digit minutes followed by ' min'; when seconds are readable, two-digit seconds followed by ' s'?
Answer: 2 h 30 min
